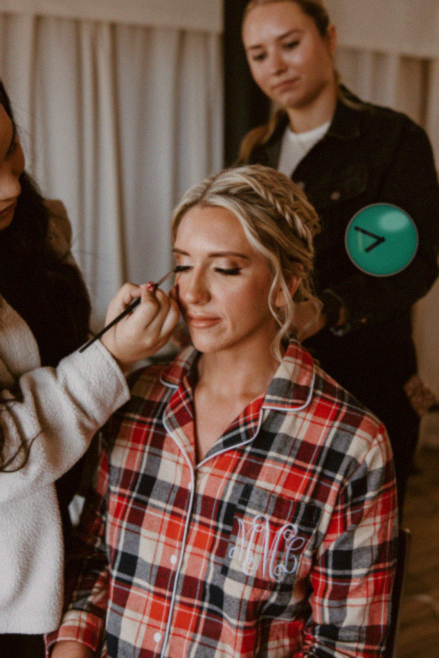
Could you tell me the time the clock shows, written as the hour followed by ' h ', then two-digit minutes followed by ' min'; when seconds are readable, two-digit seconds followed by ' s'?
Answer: 7 h 49 min
